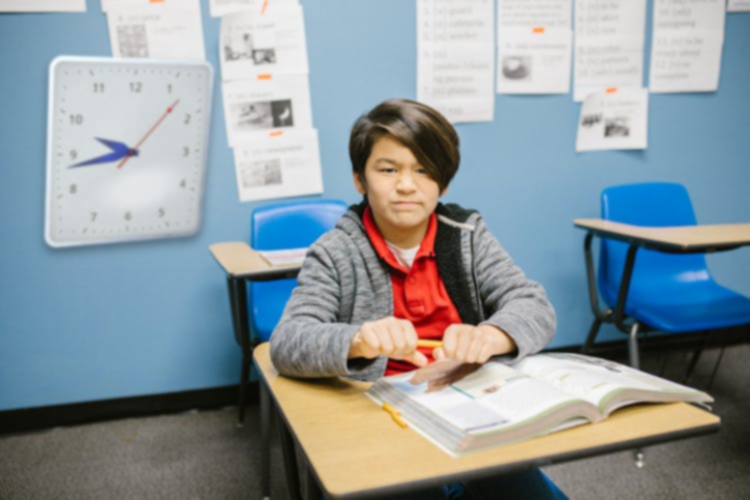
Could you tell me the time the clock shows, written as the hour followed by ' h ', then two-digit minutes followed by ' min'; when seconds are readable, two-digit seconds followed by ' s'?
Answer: 9 h 43 min 07 s
